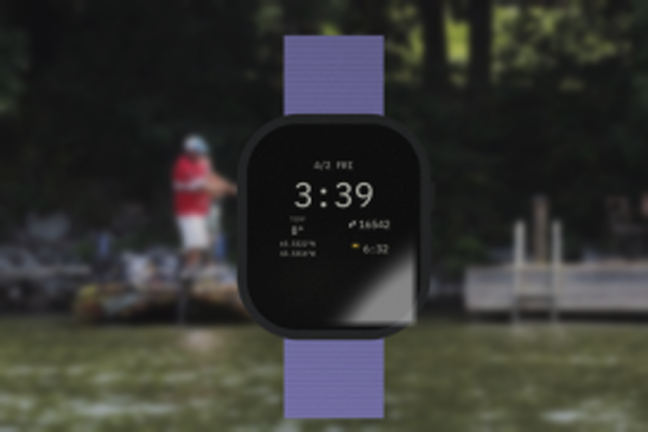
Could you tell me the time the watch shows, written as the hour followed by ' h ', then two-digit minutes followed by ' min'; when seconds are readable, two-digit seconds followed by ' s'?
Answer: 3 h 39 min
